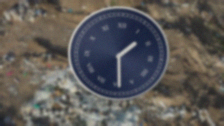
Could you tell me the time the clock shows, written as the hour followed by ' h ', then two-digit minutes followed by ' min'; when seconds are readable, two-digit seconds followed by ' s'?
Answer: 1 h 29 min
